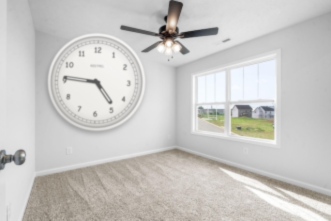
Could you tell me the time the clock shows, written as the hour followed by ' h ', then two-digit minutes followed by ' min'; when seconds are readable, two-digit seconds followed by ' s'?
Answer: 4 h 46 min
